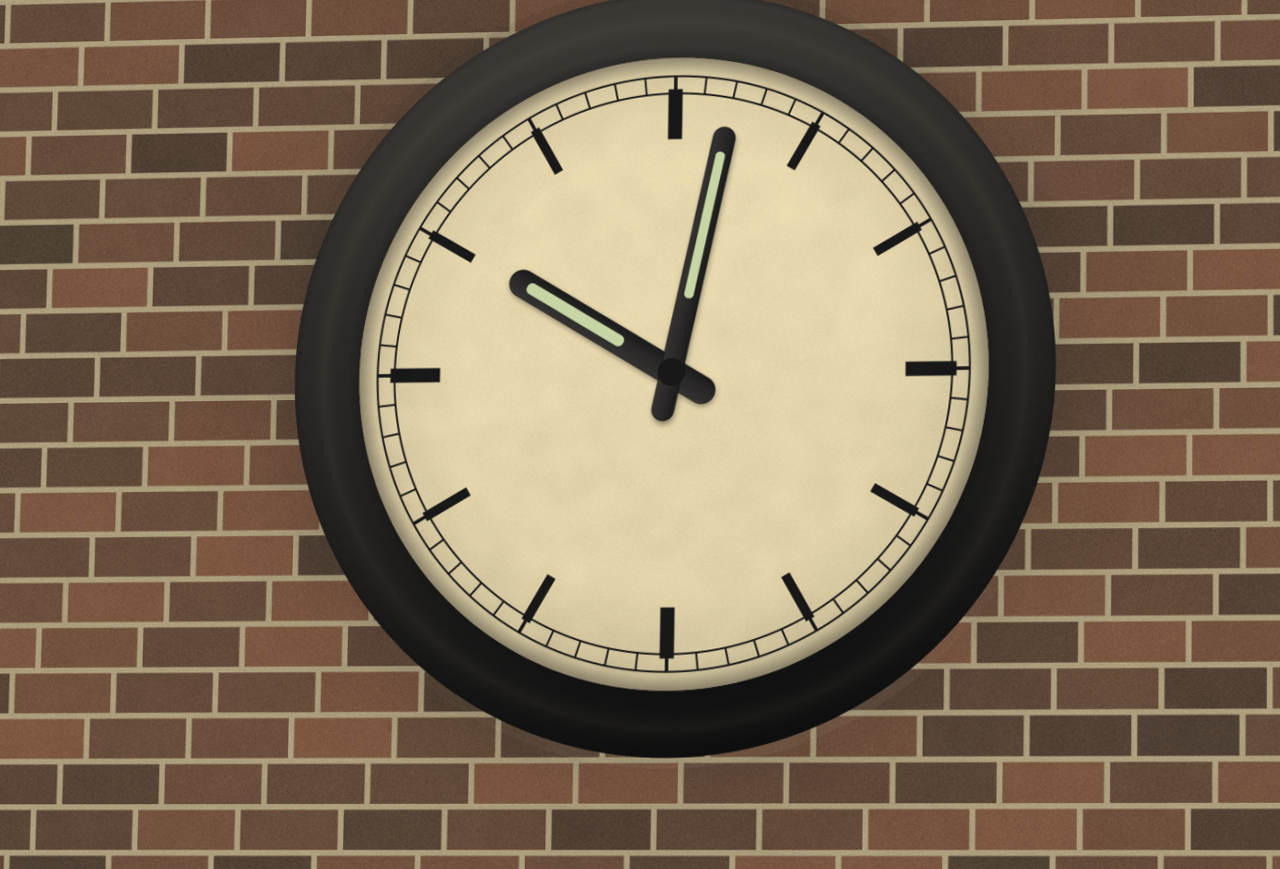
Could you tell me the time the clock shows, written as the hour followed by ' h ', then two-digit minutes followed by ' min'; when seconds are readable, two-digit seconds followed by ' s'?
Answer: 10 h 02 min
